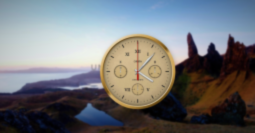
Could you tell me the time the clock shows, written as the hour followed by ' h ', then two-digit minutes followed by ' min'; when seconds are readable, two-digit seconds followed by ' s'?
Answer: 4 h 07 min
